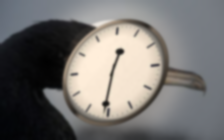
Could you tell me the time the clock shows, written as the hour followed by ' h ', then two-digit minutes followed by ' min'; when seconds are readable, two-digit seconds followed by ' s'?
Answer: 12 h 31 min
